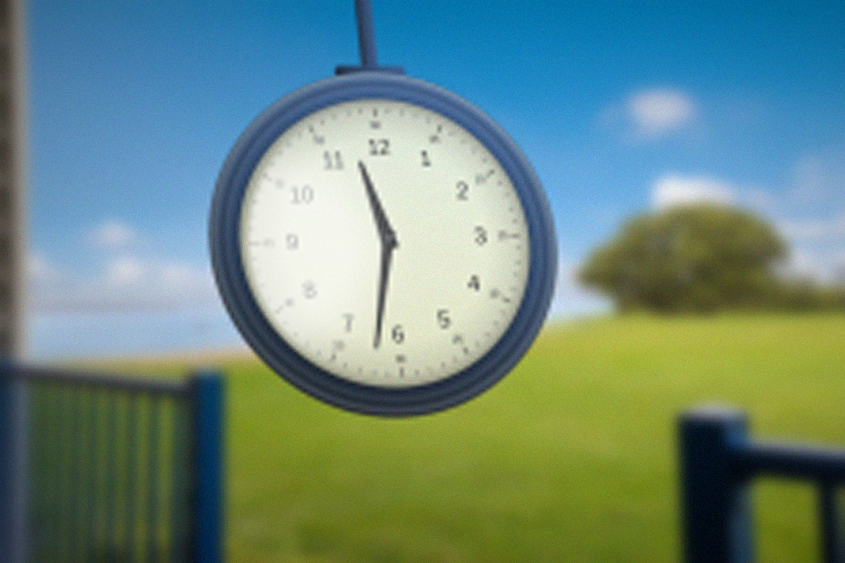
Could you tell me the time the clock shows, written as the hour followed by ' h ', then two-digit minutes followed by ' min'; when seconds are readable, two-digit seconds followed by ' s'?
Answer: 11 h 32 min
